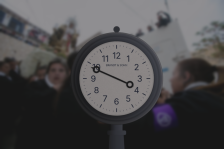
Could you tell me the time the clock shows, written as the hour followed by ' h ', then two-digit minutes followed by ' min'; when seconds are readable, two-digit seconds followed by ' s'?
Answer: 3 h 49 min
